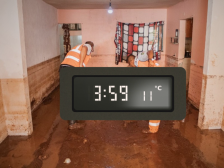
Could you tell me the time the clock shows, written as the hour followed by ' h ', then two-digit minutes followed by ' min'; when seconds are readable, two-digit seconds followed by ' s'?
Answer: 3 h 59 min
